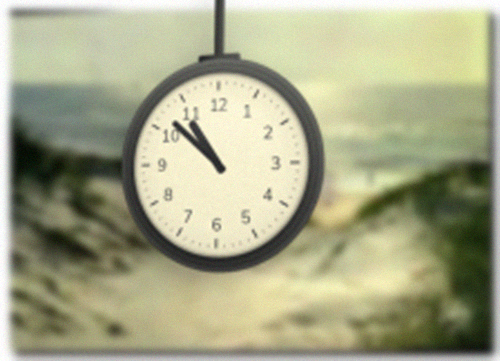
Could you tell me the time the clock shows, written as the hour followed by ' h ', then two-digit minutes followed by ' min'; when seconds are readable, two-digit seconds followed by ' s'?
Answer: 10 h 52 min
